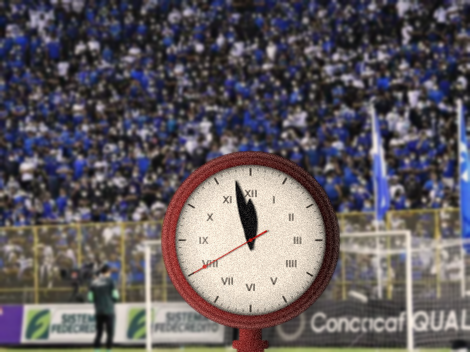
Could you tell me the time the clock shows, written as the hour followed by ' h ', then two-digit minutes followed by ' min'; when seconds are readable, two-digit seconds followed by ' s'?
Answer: 11 h 57 min 40 s
